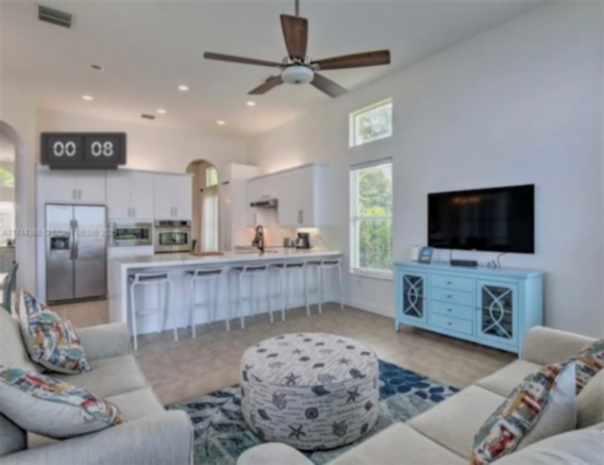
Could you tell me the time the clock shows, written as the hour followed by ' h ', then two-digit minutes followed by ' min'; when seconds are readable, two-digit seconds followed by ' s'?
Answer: 0 h 08 min
